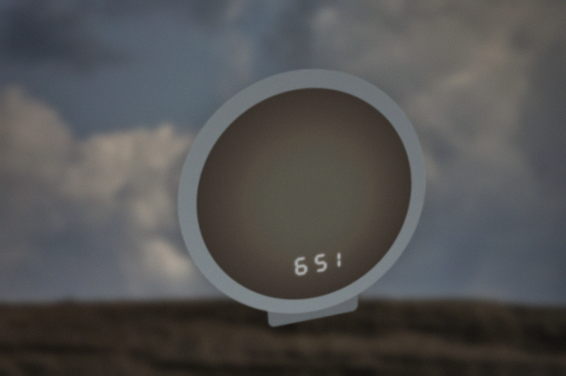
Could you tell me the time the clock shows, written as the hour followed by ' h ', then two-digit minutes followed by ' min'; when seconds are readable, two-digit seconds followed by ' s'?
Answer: 6 h 51 min
